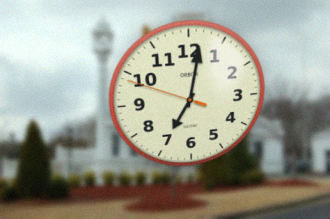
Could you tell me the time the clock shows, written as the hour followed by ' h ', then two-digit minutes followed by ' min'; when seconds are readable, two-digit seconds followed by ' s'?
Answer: 7 h 01 min 49 s
